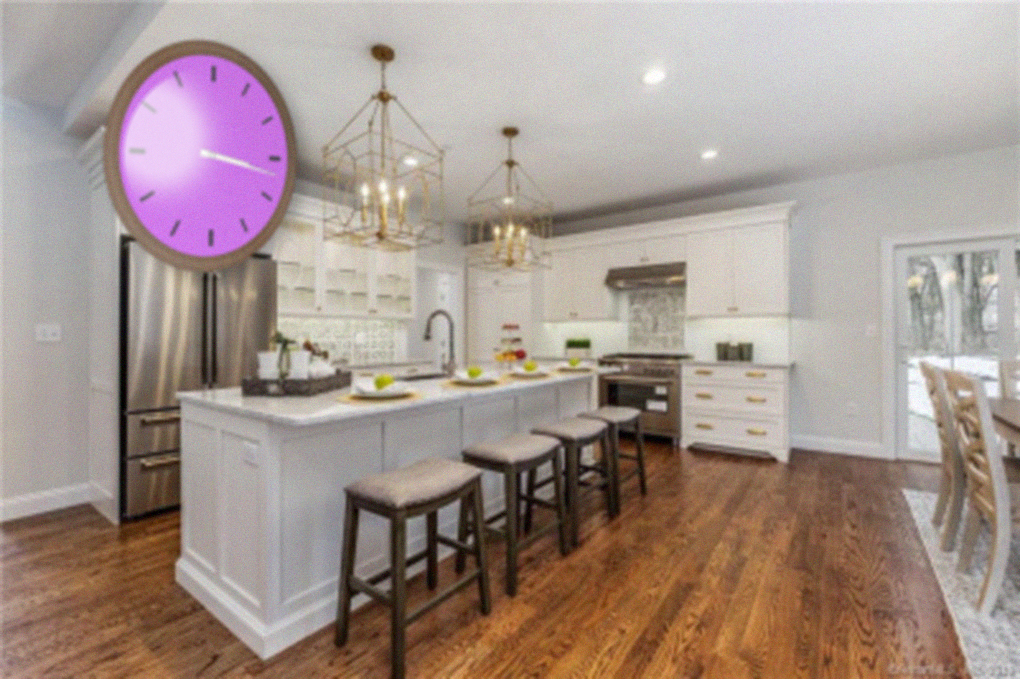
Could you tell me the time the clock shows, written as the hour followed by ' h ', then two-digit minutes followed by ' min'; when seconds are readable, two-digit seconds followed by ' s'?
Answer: 3 h 17 min
